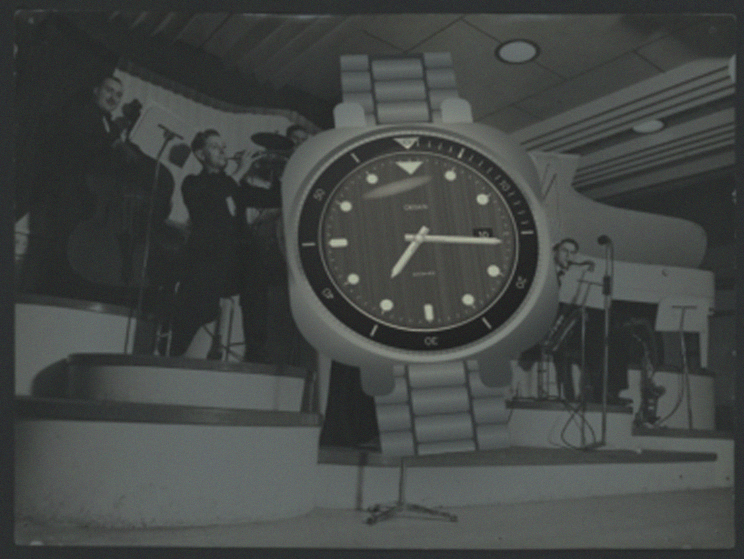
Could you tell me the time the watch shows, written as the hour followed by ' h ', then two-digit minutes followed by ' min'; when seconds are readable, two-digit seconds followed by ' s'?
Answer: 7 h 16 min
